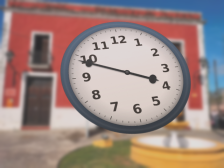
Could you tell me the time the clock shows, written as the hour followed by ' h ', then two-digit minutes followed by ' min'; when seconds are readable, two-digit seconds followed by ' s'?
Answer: 3 h 49 min
